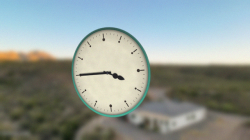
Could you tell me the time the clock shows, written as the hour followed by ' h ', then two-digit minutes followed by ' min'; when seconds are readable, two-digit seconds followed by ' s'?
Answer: 3 h 45 min
